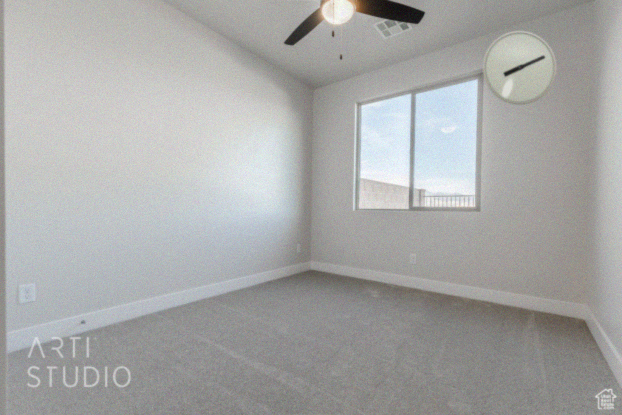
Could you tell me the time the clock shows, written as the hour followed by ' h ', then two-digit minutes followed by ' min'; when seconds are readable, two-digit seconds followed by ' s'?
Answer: 8 h 11 min
